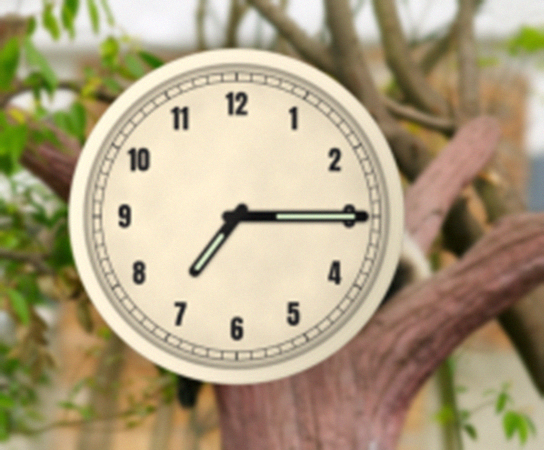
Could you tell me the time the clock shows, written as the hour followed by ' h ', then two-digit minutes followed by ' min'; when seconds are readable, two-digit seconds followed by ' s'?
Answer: 7 h 15 min
